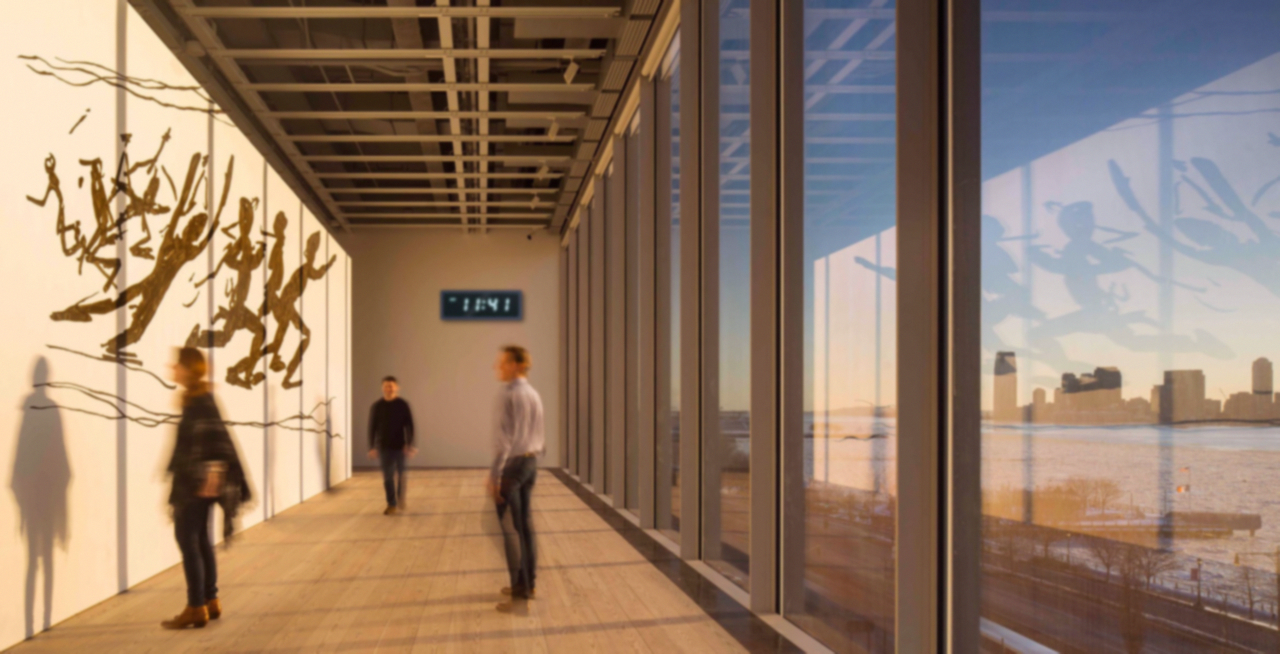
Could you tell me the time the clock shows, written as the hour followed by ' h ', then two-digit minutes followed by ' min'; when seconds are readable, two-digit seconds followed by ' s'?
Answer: 11 h 41 min
